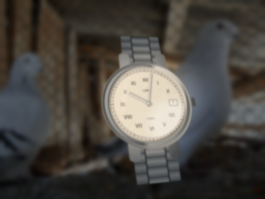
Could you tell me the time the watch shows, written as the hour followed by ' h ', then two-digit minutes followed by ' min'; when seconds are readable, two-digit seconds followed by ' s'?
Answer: 10 h 02 min
